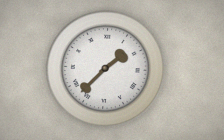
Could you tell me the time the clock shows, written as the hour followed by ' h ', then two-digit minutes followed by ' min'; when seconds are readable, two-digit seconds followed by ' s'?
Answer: 1 h 37 min
